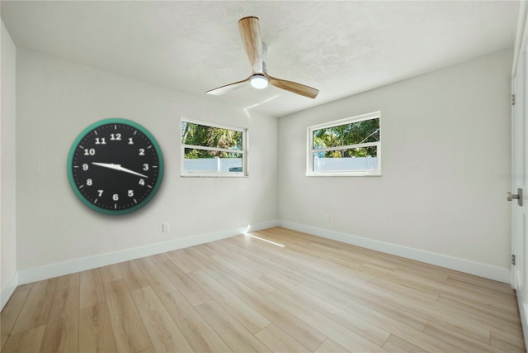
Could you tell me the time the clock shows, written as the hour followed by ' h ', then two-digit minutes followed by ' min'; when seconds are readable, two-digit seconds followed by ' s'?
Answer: 9 h 18 min
